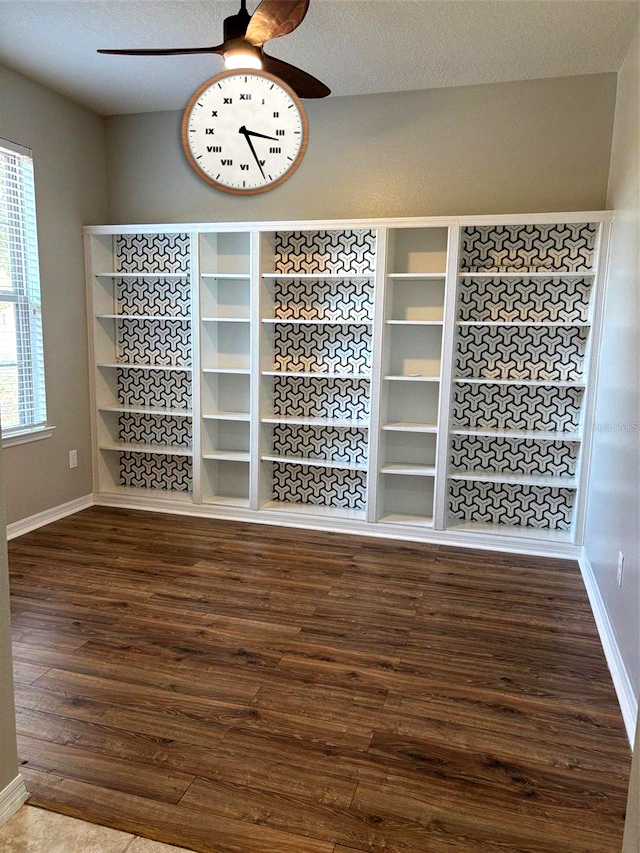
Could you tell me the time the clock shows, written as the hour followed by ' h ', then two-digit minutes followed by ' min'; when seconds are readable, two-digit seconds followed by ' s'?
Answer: 3 h 26 min
